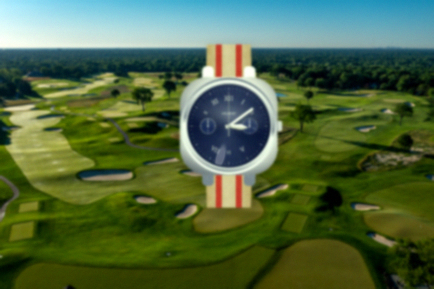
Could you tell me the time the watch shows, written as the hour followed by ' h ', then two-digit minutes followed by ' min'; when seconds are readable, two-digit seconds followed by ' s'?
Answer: 3 h 09 min
